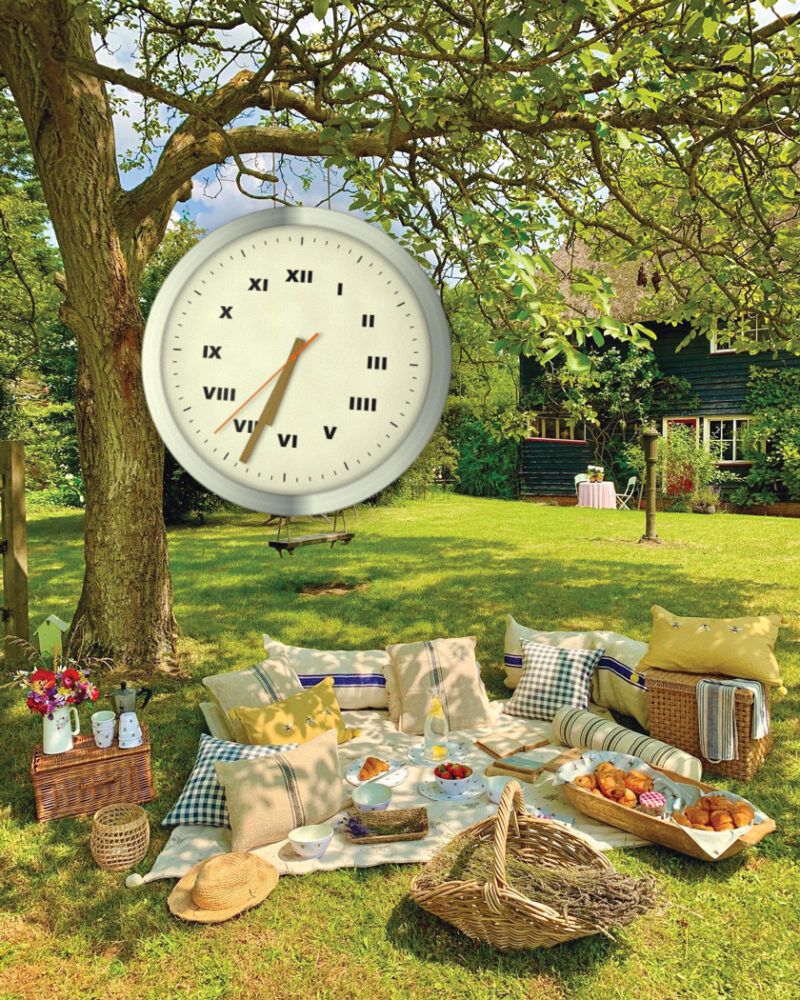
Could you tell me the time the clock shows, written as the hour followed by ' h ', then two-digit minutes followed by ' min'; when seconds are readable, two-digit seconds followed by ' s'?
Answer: 6 h 33 min 37 s
